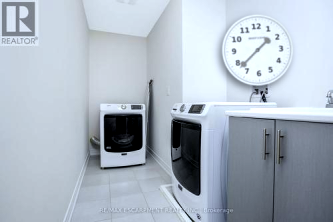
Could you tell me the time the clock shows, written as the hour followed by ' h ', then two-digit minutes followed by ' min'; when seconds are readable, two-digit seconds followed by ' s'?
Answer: 1 h 38 min
